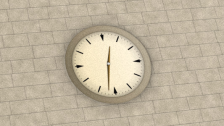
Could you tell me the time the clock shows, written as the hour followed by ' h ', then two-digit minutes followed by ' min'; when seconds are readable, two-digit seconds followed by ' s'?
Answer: 12 h 32 min
